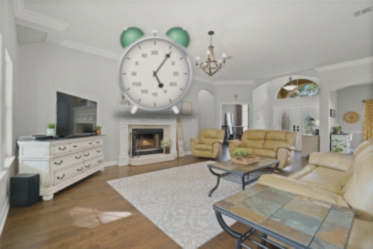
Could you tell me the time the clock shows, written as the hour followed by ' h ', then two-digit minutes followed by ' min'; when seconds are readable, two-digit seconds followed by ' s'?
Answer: 5 h 06 min
